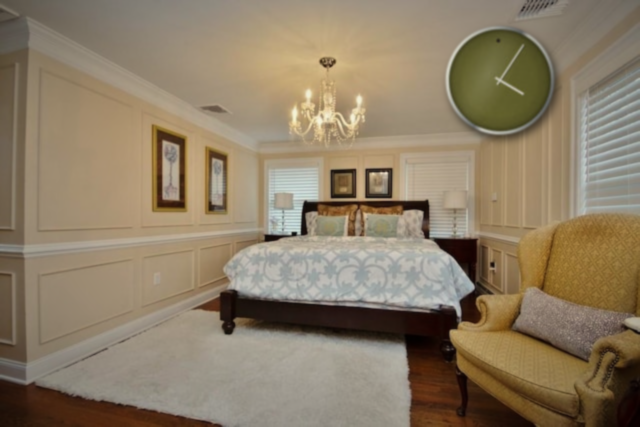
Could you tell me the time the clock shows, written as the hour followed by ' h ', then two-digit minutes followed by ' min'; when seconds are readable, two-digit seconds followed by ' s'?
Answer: 4 h 06 min
